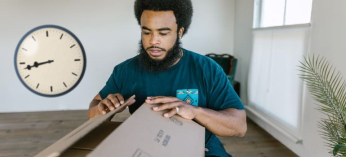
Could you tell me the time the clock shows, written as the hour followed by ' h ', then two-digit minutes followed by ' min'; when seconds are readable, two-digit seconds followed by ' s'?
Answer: 8 h 43 min
